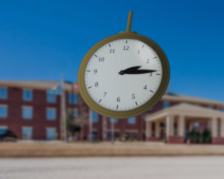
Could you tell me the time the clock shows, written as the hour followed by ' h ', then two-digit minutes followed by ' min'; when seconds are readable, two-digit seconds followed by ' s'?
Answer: 2 h 14 min
